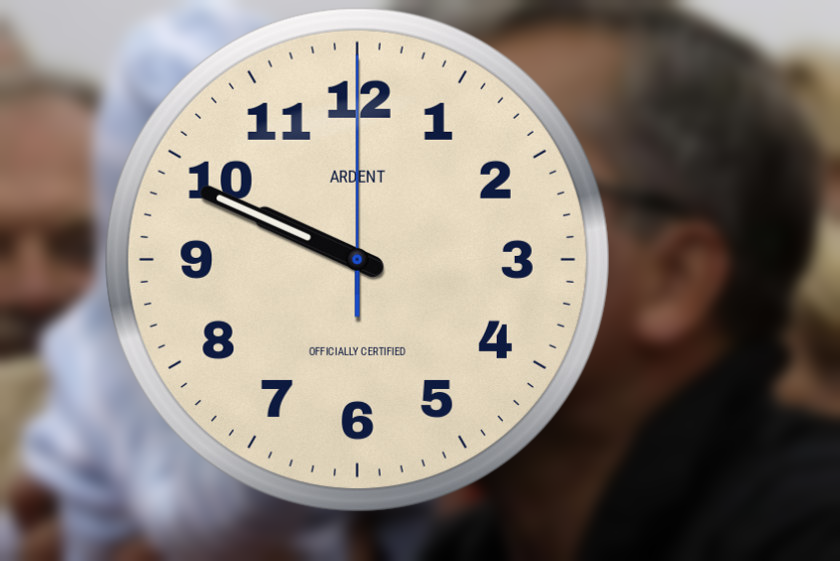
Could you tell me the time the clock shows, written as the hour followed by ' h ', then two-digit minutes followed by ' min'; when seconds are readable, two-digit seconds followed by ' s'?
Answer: 9 h 49 min 00 s
